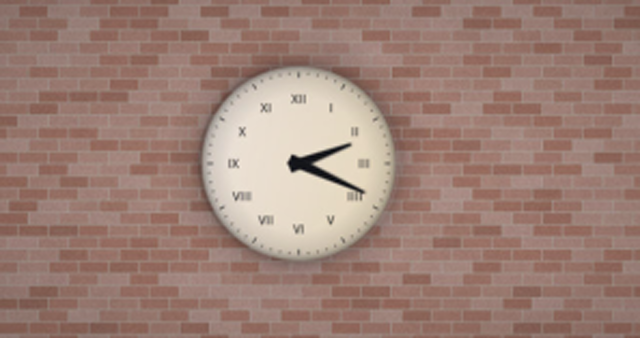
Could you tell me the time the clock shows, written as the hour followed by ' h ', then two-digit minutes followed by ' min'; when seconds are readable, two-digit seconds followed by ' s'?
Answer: 2 h 19 min
